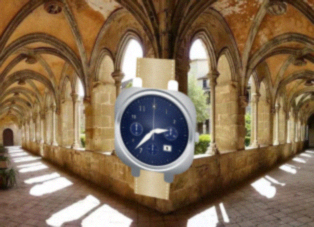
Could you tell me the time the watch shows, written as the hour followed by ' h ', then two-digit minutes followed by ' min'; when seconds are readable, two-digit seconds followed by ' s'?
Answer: 2 h 37 min
